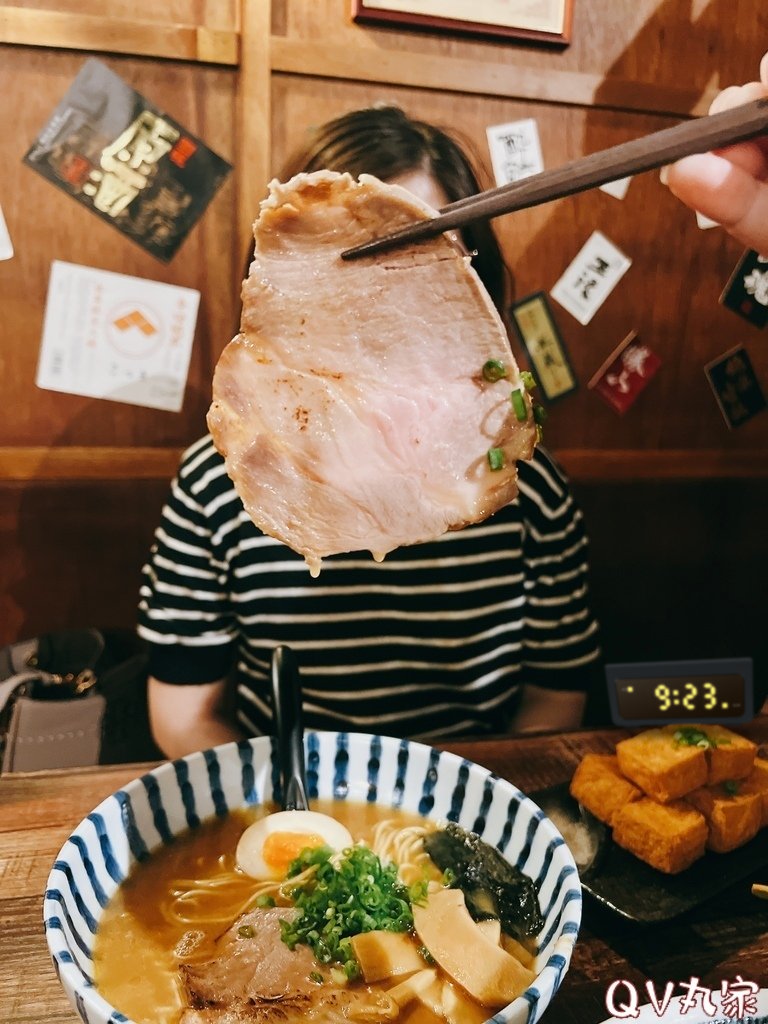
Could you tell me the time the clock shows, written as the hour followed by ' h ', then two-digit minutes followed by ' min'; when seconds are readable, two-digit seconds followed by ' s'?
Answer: 9 h 23 min
